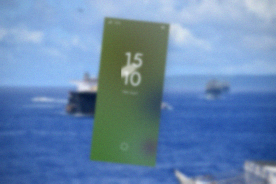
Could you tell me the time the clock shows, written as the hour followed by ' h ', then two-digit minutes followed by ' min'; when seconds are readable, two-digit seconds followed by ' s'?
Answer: 15 h 10 min
